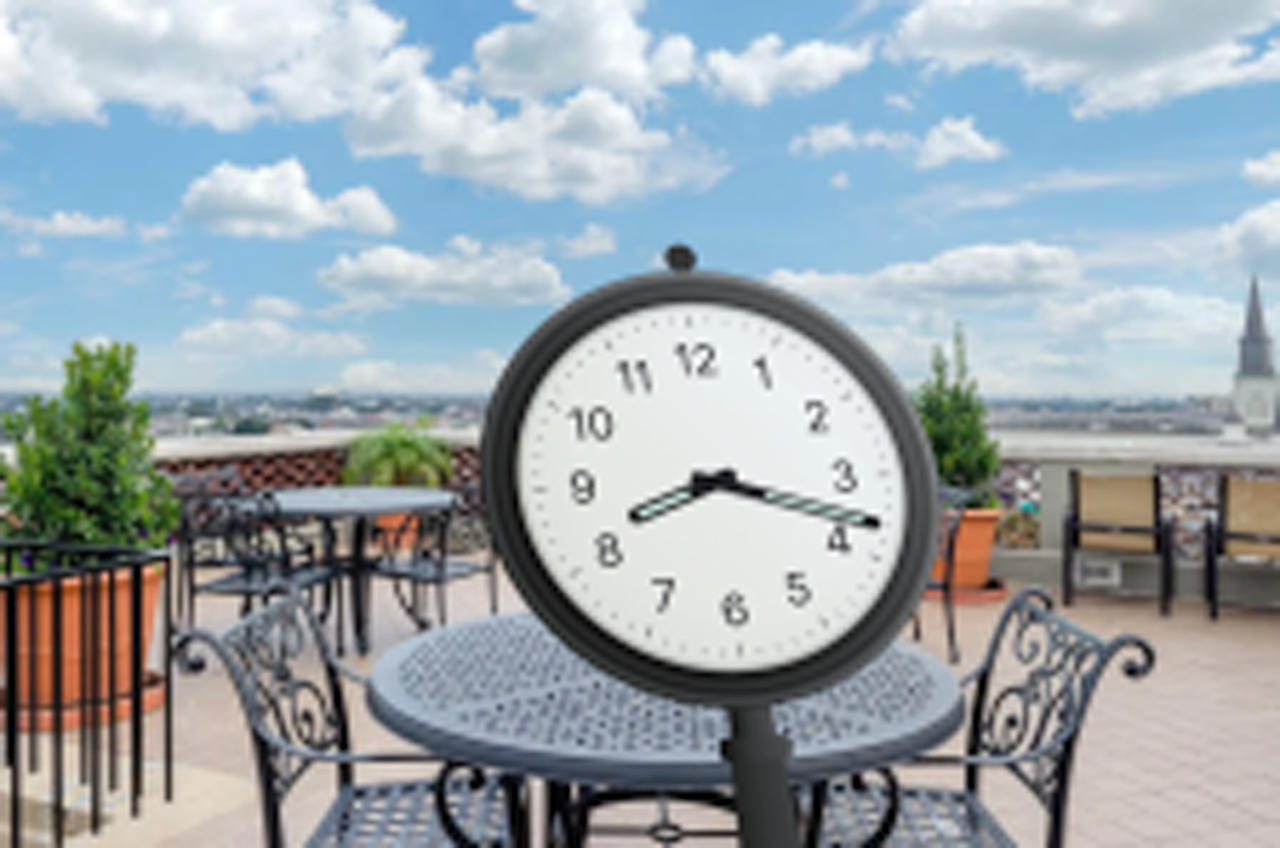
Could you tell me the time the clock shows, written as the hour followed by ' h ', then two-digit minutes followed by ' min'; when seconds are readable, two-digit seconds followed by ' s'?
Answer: 8 h 18 min
